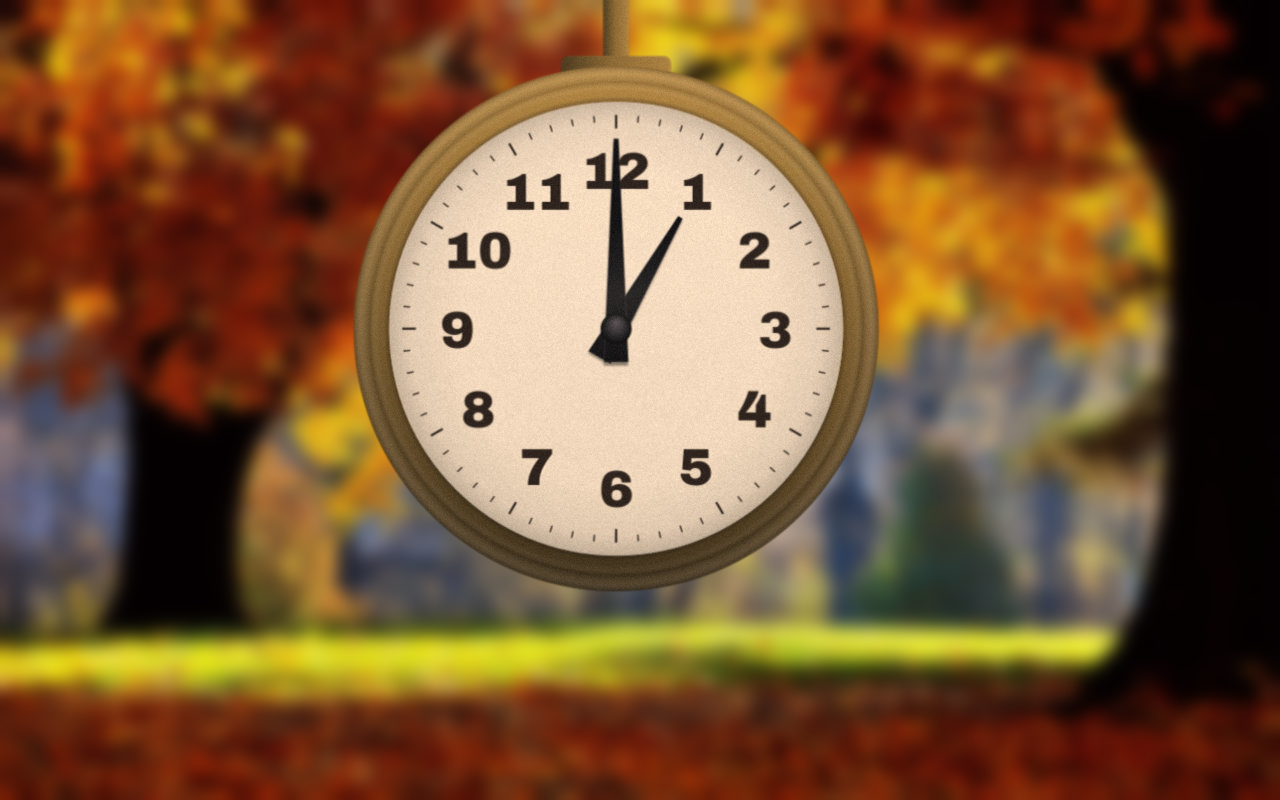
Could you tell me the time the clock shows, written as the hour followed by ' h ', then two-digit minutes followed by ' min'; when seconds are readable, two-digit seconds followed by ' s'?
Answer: 1 h 00 min
